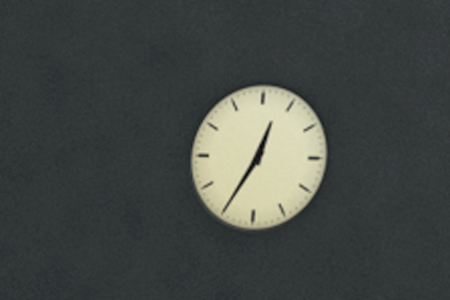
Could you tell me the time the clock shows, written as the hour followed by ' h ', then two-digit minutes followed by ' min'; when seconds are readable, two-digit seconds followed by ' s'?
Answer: 12 h 35 min
